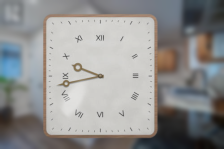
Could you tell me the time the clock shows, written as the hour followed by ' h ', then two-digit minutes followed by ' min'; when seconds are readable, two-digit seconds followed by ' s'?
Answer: 9 h 43 min
